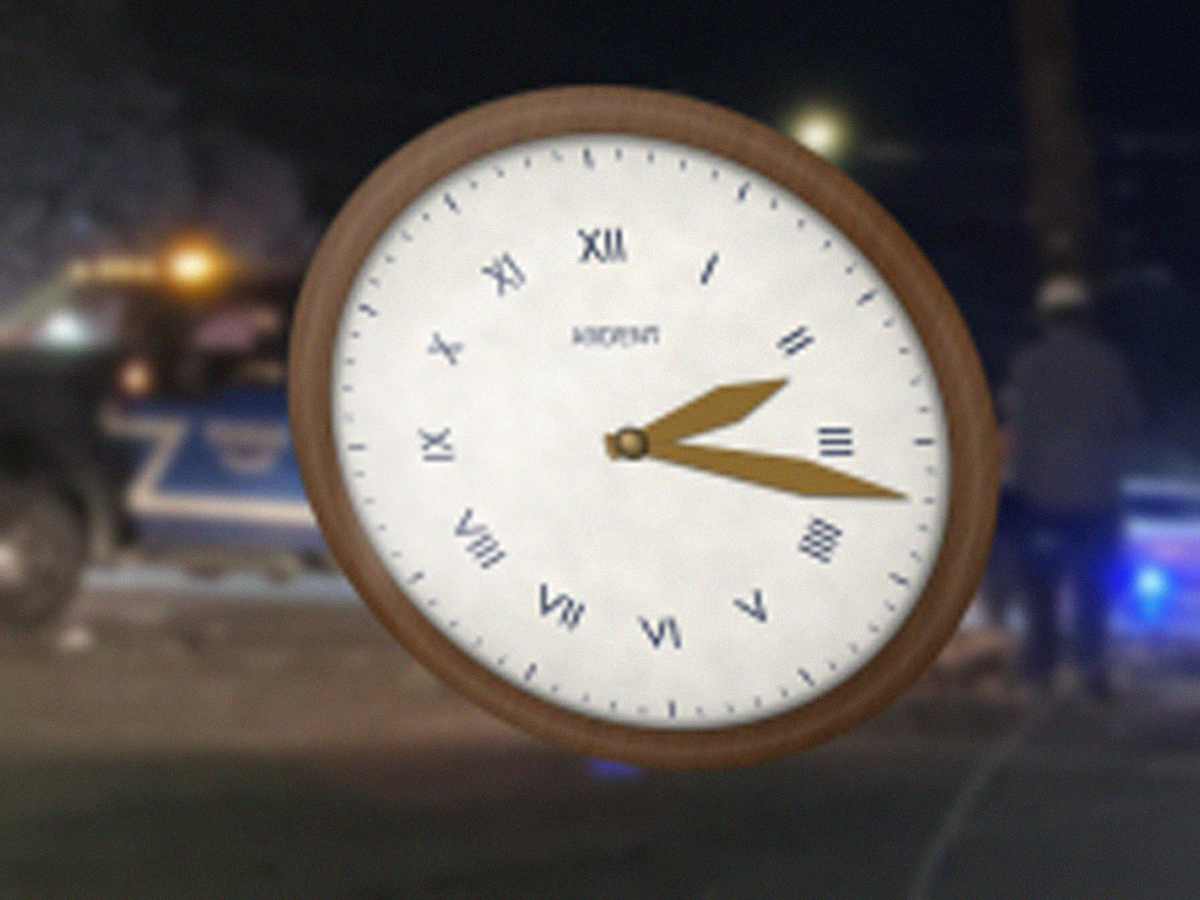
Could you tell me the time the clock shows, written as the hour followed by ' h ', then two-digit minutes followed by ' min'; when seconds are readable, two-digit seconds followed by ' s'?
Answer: 2 h 17 min
